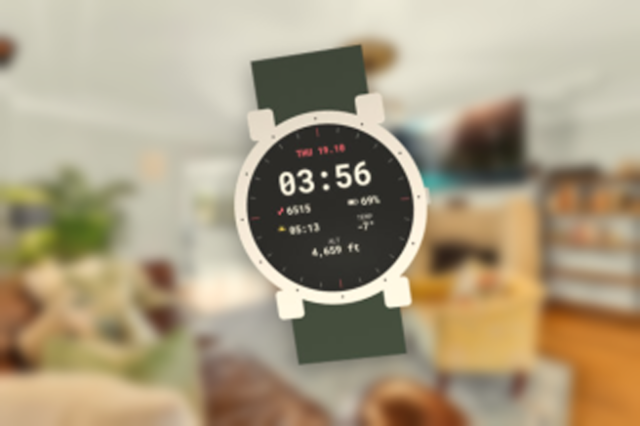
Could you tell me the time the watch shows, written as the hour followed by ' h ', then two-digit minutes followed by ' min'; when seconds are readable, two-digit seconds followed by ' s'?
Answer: 3 h 56 min
